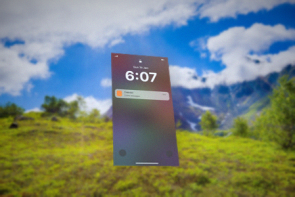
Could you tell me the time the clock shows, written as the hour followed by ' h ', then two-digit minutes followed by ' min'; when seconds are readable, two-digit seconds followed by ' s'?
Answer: 6 h 07 min
